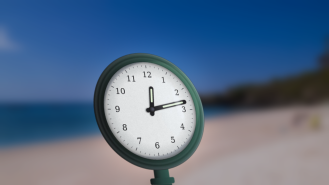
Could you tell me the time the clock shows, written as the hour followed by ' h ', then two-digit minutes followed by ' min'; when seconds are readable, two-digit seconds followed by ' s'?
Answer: 12 h 13 min
